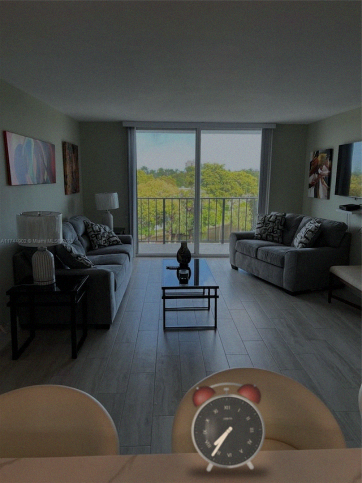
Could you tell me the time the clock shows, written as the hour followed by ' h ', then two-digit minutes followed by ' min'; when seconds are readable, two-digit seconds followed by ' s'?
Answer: 7 h 36 min
